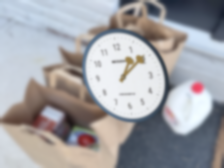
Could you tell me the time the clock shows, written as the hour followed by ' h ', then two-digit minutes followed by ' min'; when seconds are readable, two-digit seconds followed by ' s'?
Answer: 1 h 09 min
